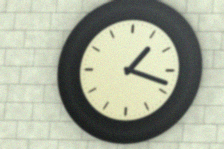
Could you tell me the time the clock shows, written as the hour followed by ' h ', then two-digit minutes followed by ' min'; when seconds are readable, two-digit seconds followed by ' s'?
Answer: 1 h 18 min
